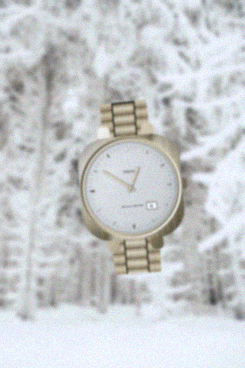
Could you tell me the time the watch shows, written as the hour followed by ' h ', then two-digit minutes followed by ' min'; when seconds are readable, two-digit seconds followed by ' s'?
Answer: 12 h 51 min
